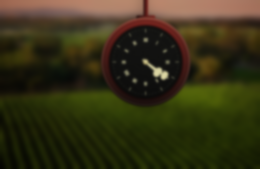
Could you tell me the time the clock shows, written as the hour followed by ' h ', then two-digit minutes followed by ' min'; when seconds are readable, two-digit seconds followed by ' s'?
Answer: 4 h 21 min
